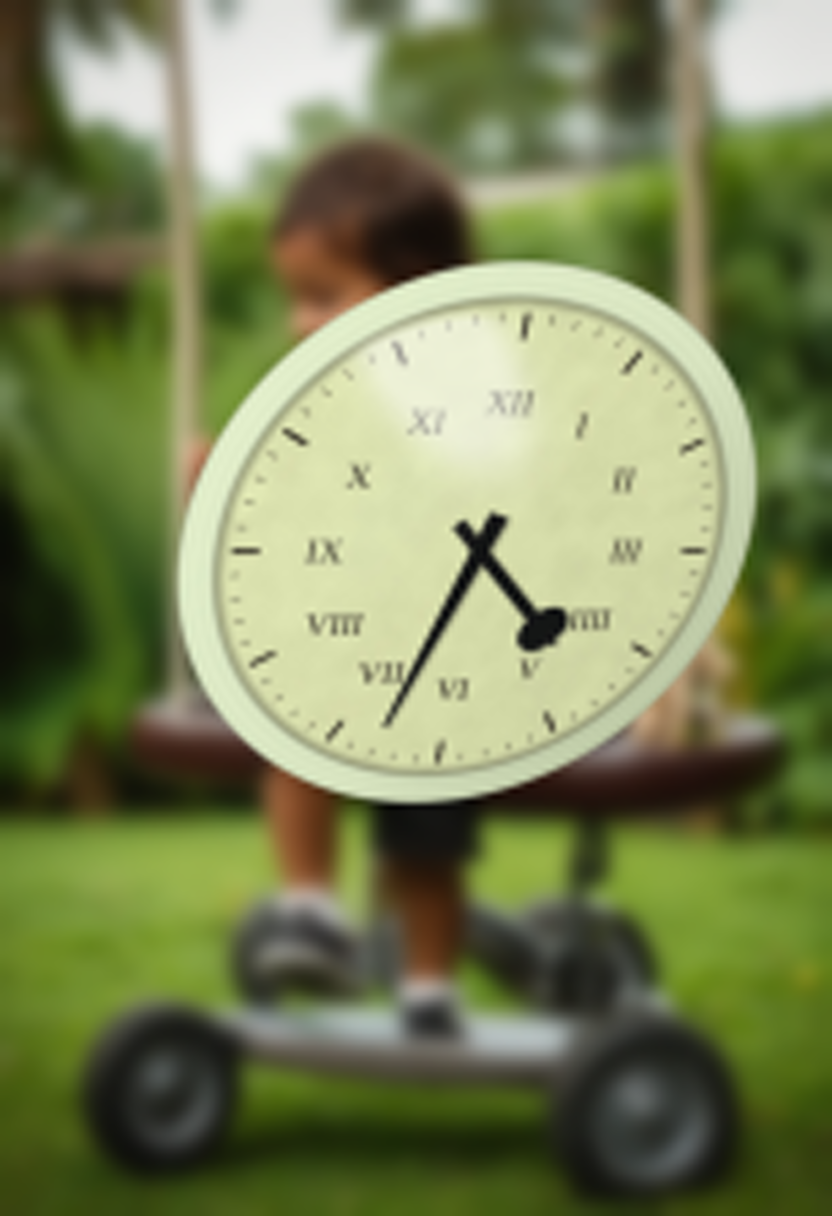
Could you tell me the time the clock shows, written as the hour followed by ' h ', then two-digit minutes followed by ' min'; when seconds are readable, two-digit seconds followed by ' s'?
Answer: 4 h 33 min
